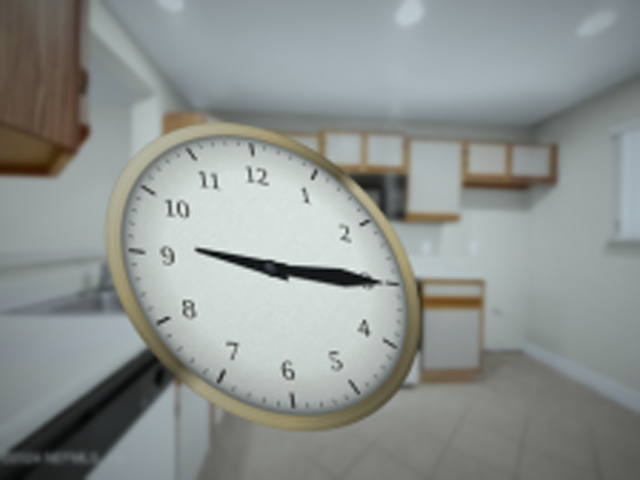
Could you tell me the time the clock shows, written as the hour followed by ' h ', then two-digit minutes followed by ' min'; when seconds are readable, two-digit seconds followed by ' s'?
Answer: 9 h 15 min
